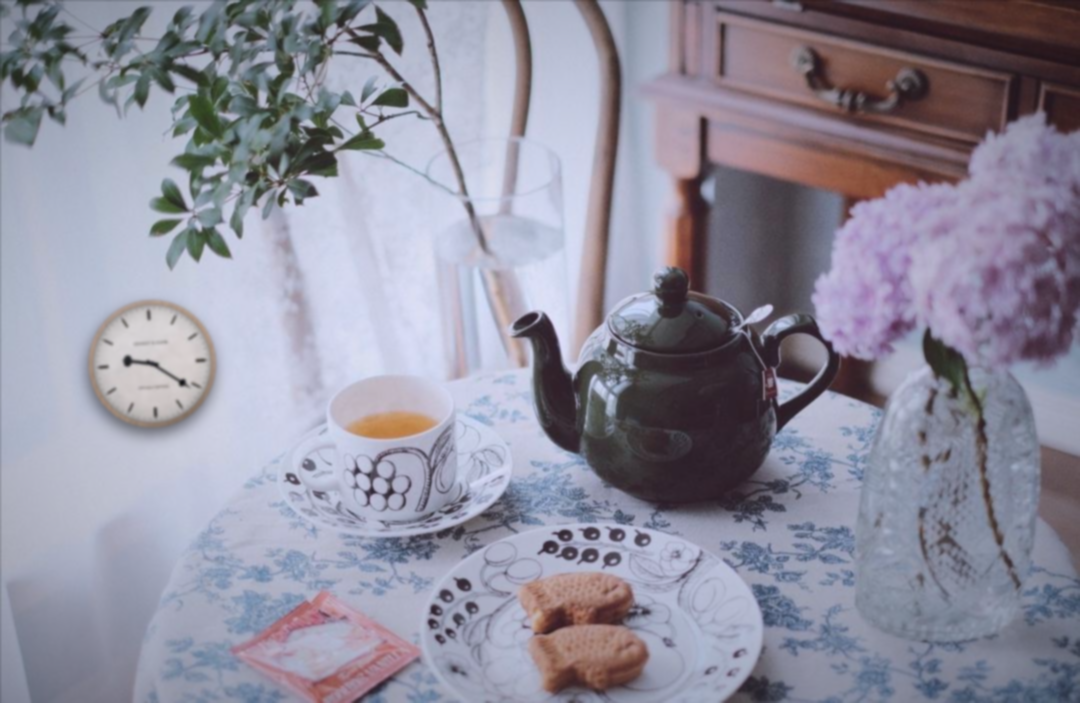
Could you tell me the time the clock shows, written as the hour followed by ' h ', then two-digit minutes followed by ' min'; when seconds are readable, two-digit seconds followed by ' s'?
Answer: 9 h 21 min
